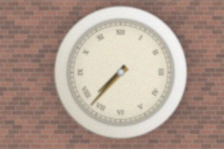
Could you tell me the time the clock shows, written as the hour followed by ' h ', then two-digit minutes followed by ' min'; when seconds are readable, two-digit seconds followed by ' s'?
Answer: 7 h 37 min
